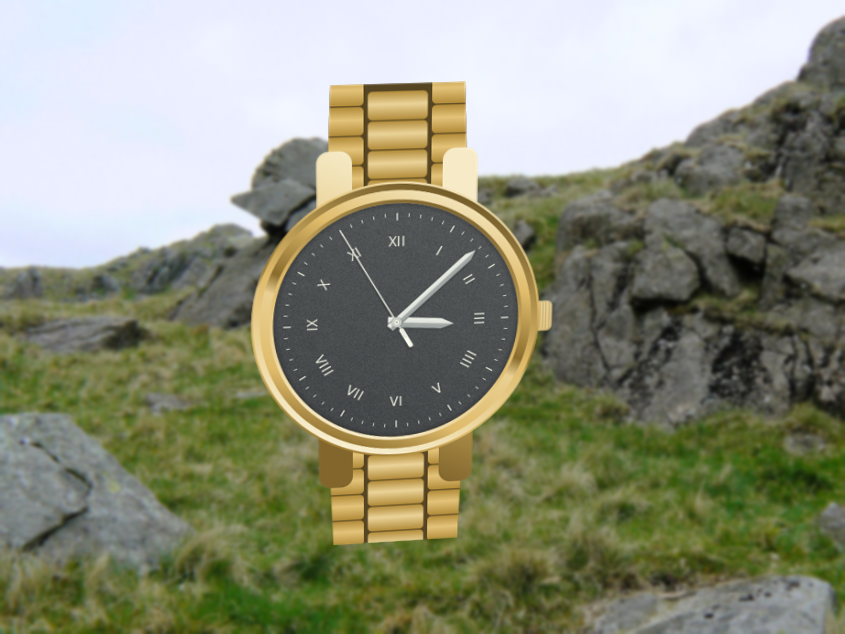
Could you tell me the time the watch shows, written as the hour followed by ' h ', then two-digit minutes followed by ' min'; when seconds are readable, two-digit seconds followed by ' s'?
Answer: 3 h 07 min 55 s
